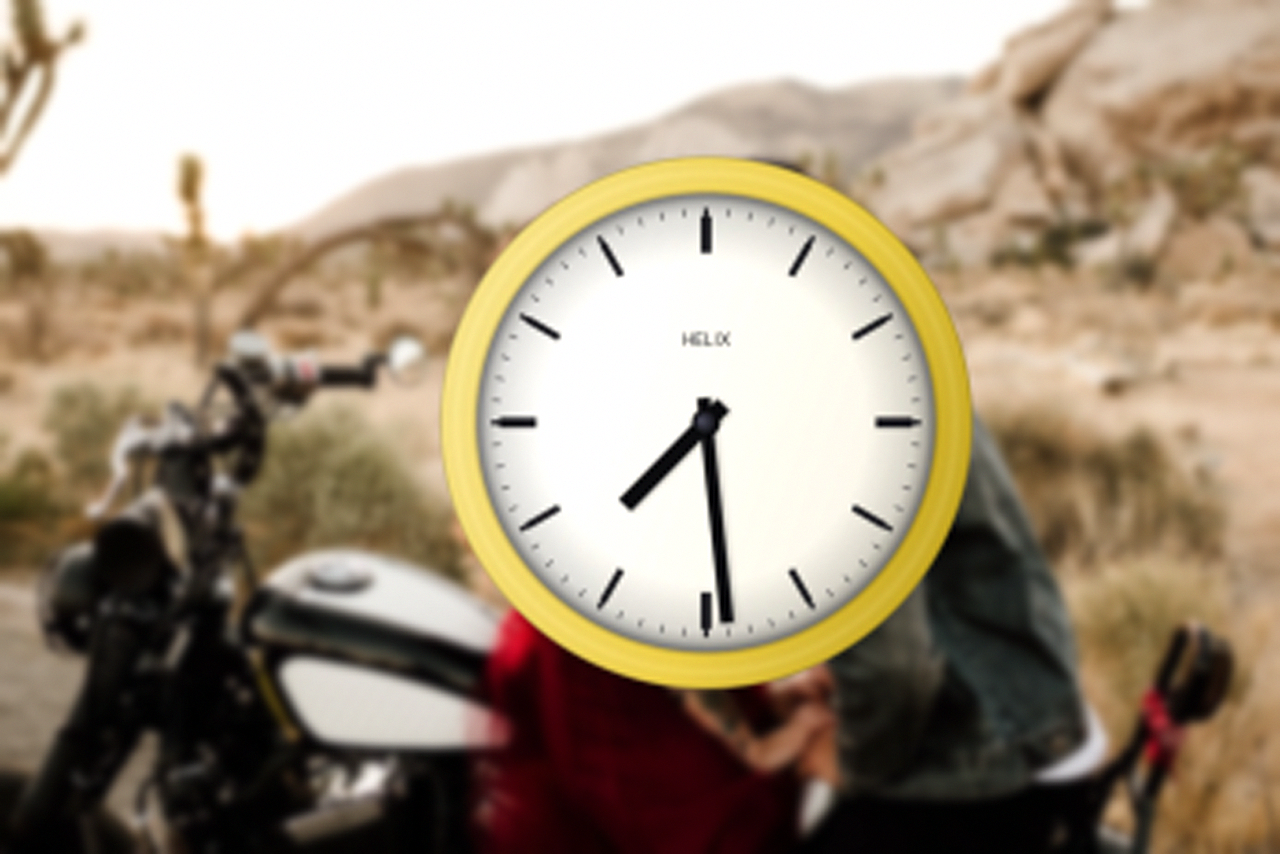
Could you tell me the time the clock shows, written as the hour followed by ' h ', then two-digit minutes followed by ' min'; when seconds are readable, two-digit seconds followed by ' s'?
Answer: 7 h 29 min
